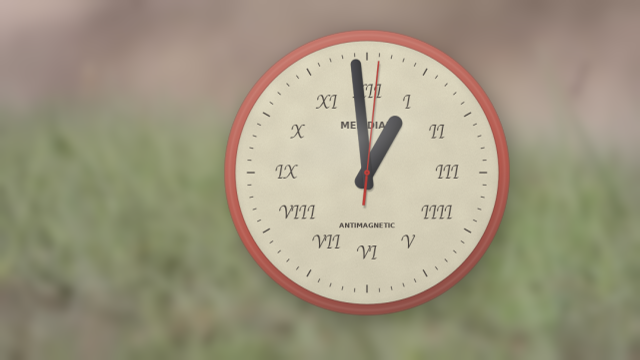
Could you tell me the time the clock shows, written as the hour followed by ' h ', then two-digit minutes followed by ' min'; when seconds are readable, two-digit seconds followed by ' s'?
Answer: 12 h 59 min 01 s
